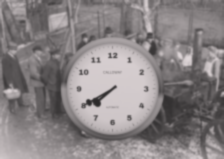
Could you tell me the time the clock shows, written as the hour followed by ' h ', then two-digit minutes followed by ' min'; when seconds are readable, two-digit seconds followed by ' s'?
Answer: 7 h 40 min
